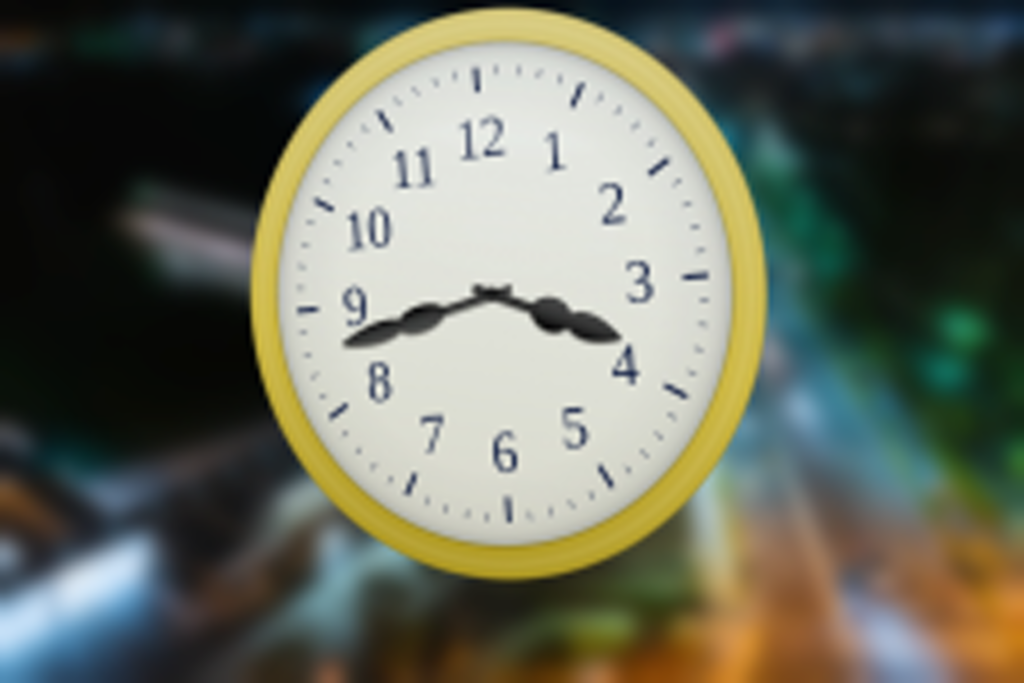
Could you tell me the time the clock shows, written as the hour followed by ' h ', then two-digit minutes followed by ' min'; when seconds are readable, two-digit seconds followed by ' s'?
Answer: 3 h 43 min
